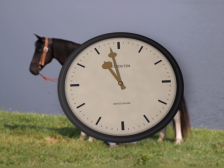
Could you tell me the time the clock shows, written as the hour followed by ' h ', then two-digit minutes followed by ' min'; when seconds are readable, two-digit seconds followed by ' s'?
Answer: 10 h 58 min
